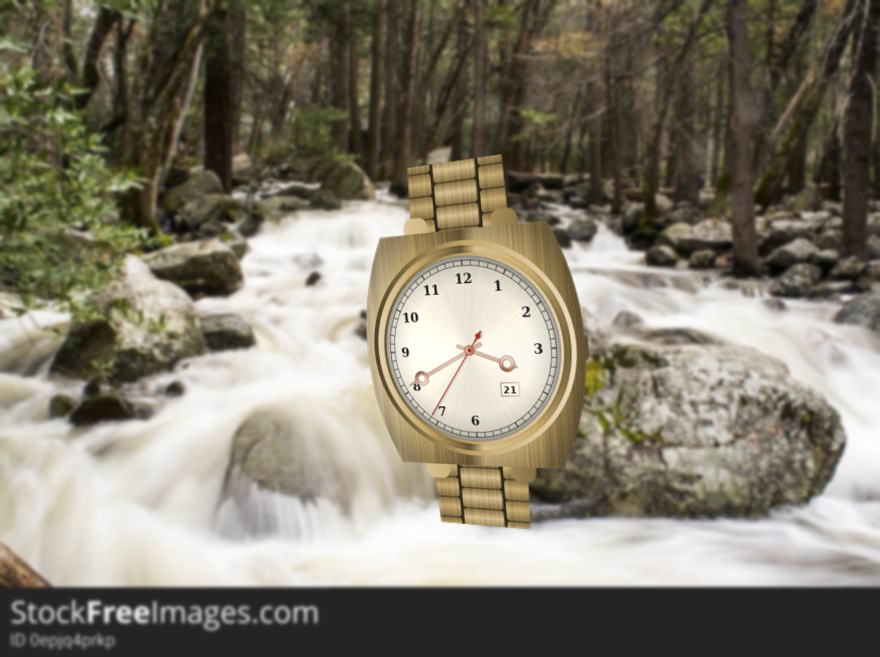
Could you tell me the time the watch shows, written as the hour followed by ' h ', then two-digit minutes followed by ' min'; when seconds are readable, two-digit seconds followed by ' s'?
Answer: 3 h 40 min 36 s
